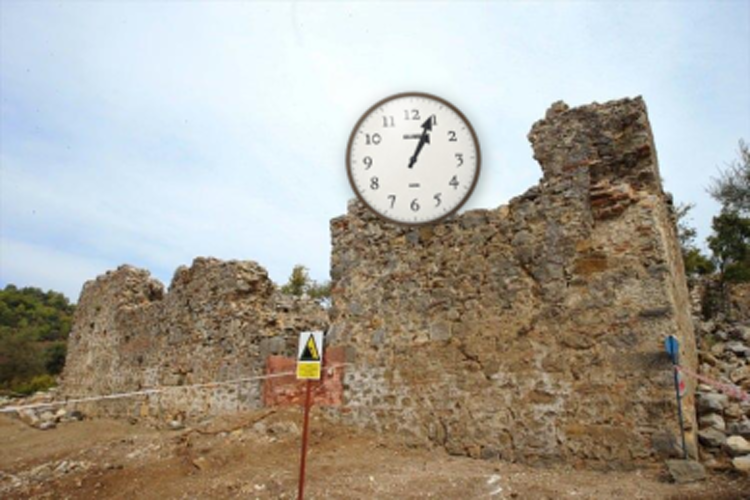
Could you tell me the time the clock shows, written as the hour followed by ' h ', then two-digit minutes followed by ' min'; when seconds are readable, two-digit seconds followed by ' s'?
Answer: 1 h 04 min
